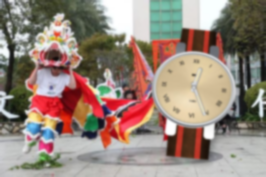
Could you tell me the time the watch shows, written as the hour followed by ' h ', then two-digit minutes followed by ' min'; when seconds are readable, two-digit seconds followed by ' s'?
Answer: 12 h 26 min
